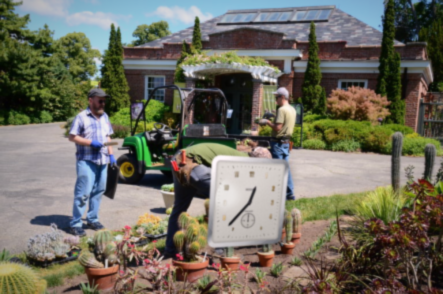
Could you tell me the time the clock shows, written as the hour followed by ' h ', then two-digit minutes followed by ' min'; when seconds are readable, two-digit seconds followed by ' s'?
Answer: 12 h 37 min
